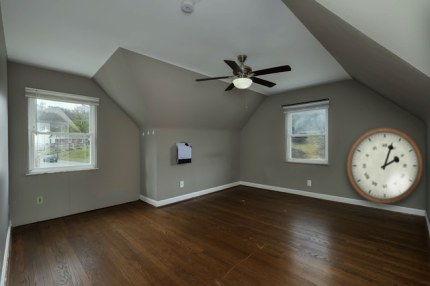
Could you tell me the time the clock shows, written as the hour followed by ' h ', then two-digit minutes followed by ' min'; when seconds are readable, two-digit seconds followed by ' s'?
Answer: 2 h 03 min
